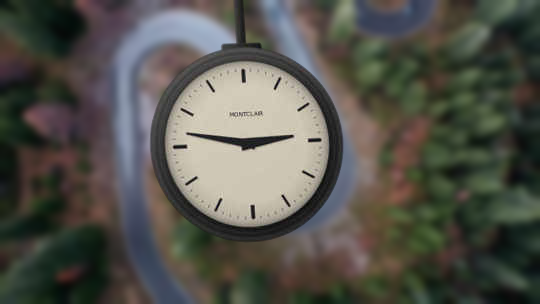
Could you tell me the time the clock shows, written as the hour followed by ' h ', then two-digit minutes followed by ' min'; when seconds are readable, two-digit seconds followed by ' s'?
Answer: 2 h 47 min
